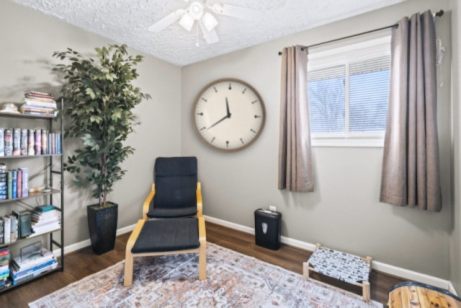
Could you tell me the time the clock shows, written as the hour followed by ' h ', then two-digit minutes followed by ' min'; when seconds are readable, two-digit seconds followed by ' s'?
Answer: 11 h 39 min
